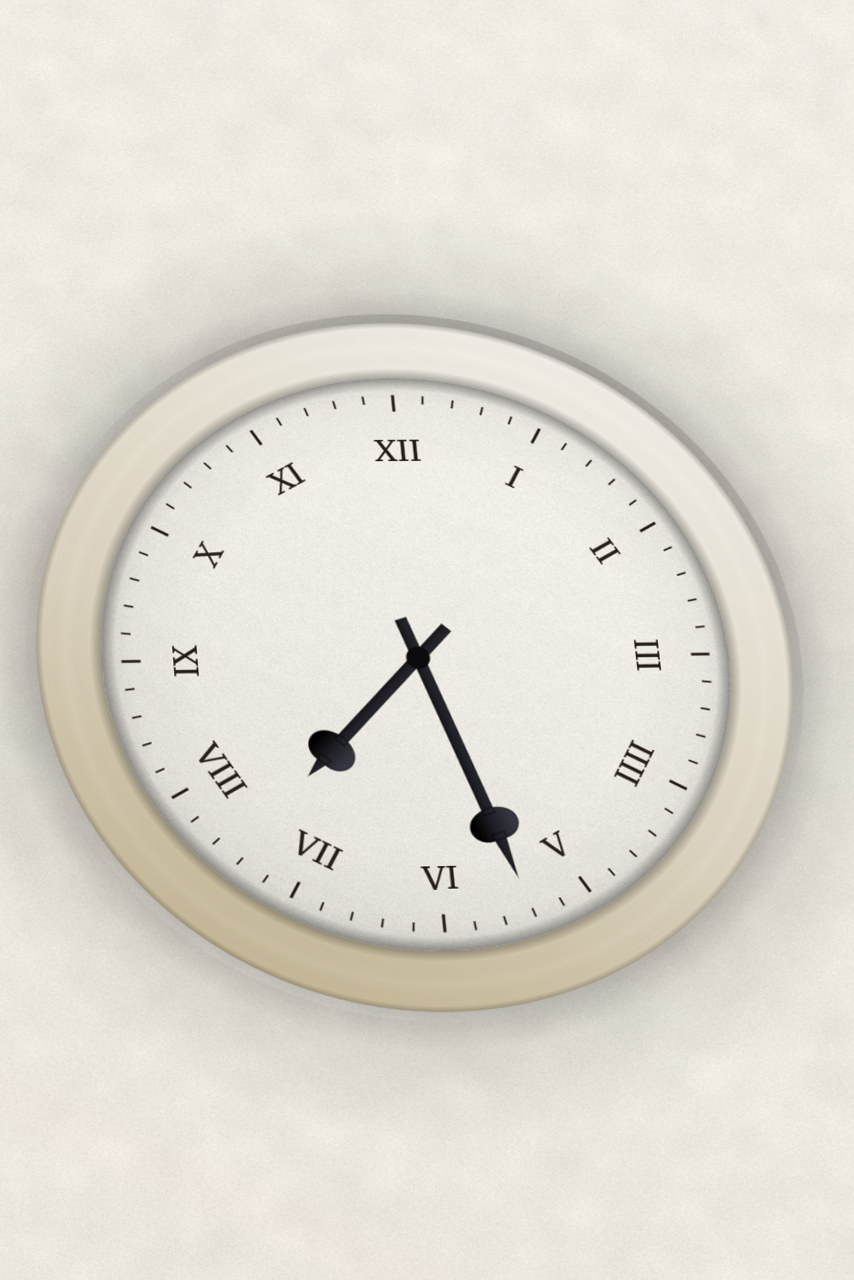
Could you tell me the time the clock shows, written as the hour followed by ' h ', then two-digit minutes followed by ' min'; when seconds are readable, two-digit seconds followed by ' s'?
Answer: 7 h 27 min
